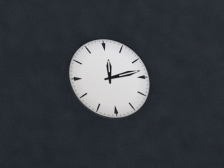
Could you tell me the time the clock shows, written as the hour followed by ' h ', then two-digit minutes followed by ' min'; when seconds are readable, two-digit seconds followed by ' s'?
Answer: 12 h 13 min
